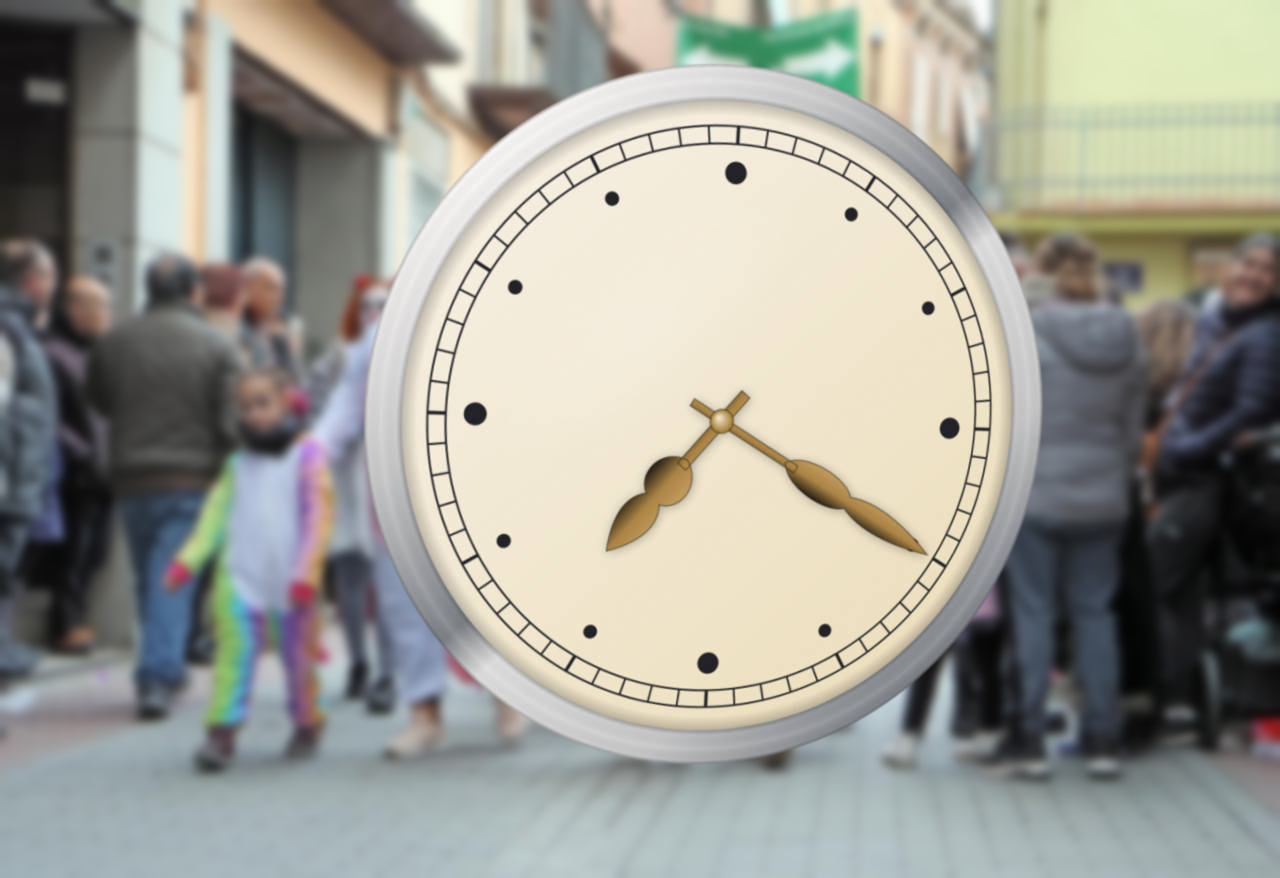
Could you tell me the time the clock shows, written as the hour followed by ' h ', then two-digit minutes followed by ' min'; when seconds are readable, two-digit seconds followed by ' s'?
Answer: 7 h 20 min
